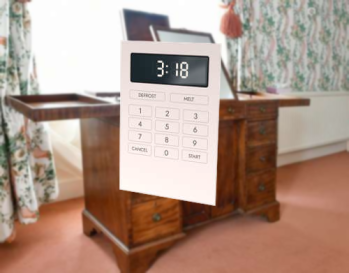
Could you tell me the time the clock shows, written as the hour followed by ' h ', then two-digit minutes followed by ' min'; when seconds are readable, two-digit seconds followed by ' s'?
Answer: 3 h 18 min
